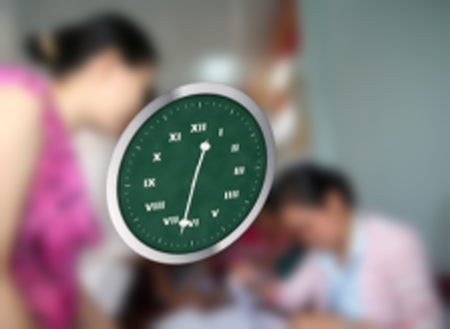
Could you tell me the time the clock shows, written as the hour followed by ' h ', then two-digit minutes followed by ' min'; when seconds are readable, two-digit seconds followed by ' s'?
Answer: 12 h 32 min
